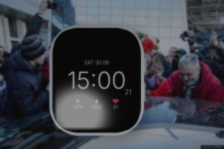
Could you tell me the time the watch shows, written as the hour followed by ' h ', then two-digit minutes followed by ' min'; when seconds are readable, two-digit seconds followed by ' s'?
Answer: 15 h 00 min
